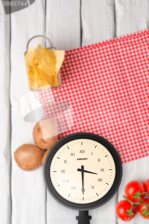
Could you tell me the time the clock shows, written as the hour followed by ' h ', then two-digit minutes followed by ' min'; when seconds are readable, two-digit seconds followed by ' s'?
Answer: 3 h 30 min
